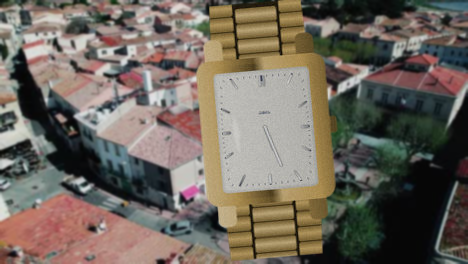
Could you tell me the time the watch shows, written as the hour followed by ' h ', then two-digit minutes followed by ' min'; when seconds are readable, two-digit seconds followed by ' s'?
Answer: 5 h 27 min
